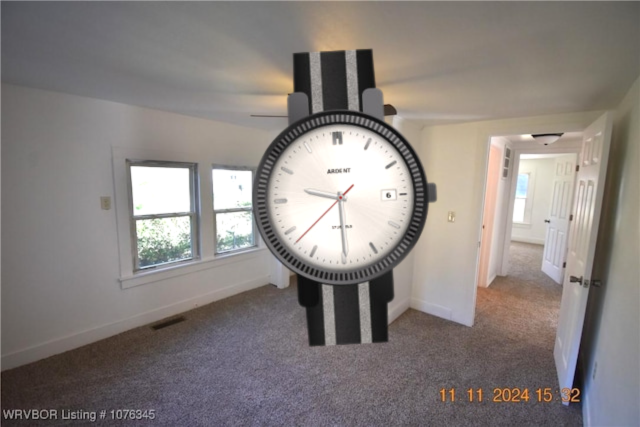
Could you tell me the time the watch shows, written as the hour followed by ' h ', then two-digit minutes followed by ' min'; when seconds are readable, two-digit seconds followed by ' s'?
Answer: 9 h 29 min 38 s
